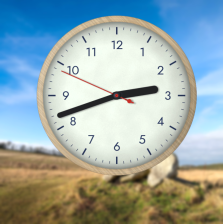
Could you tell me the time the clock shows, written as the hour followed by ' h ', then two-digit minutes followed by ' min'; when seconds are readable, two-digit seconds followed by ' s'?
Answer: 2 h 41 min 49 s
